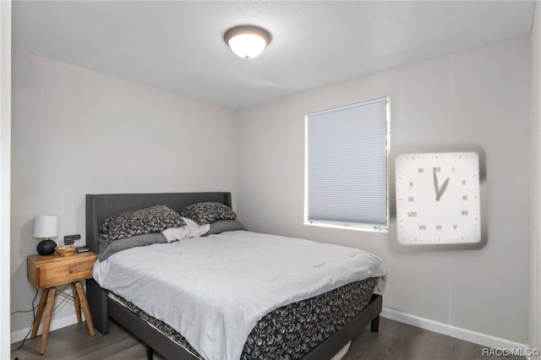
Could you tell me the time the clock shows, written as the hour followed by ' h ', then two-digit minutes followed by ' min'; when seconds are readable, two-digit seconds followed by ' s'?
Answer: 12 h 59 min
